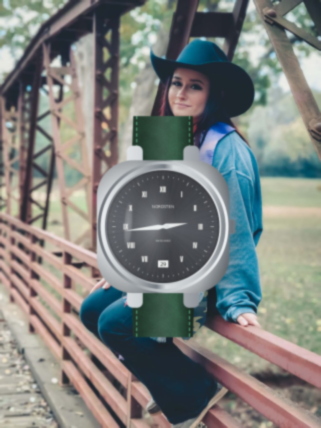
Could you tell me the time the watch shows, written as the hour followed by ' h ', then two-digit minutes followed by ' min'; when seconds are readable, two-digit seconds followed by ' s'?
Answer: 2 h 44 min
